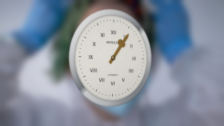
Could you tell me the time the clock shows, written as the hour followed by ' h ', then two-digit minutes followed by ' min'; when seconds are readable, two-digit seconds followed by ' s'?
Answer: 1 h 06 min
